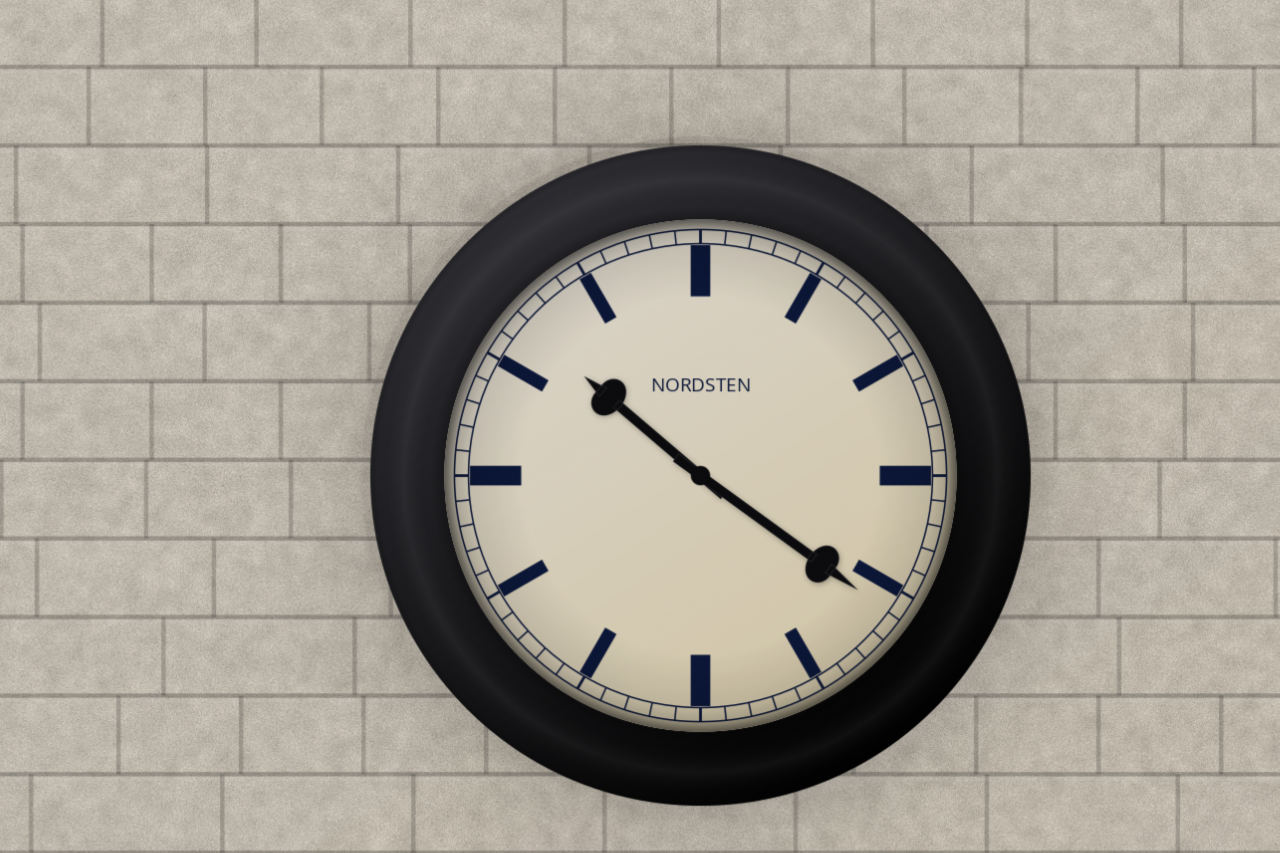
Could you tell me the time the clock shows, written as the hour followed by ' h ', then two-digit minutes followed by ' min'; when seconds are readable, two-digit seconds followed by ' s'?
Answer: 10 h 21 min
